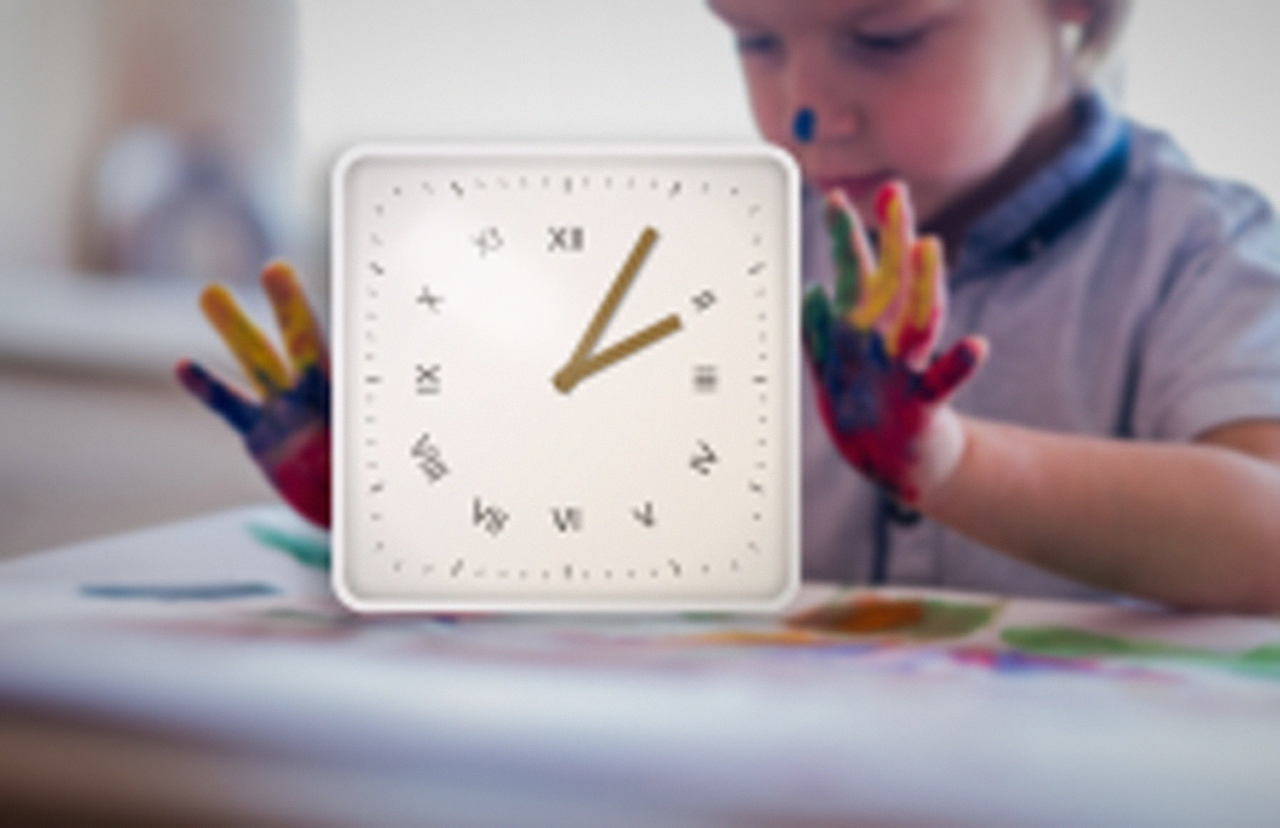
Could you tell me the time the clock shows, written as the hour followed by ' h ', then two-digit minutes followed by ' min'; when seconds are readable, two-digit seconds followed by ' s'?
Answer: 2 h 05 min
